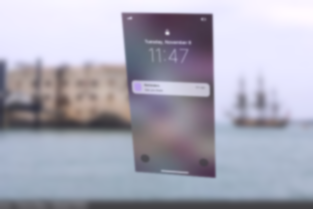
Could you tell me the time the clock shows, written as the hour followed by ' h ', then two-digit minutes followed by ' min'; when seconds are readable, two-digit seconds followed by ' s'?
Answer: 11 h 47 min
